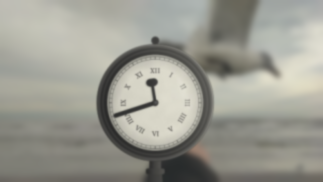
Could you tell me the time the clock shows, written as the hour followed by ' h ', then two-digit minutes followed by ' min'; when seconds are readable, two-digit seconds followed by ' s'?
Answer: 11 h 42 min
